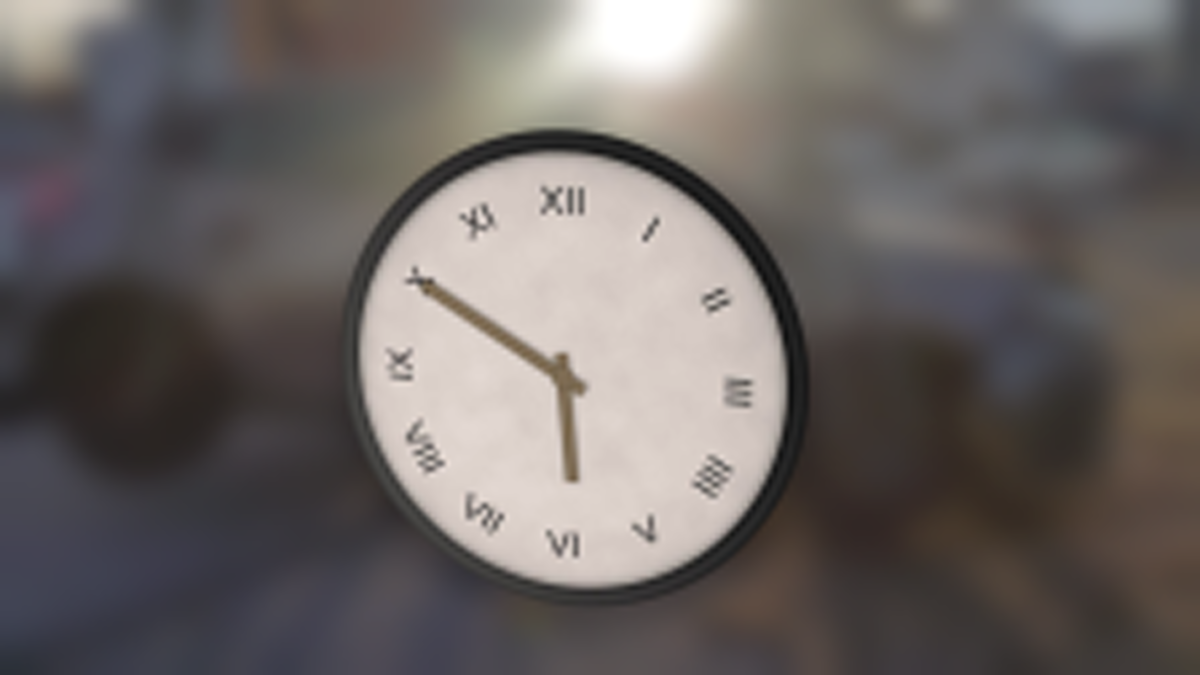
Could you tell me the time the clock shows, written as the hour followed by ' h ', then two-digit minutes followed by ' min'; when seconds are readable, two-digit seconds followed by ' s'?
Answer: 5 h 50 min
